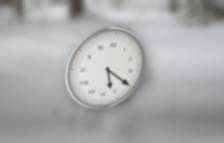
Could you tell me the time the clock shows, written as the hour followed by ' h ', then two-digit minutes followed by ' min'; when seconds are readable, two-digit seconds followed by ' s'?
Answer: 5 h 20 min
